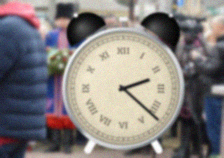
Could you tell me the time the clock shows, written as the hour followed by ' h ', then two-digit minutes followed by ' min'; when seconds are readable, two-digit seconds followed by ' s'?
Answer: 2 h 22 min
